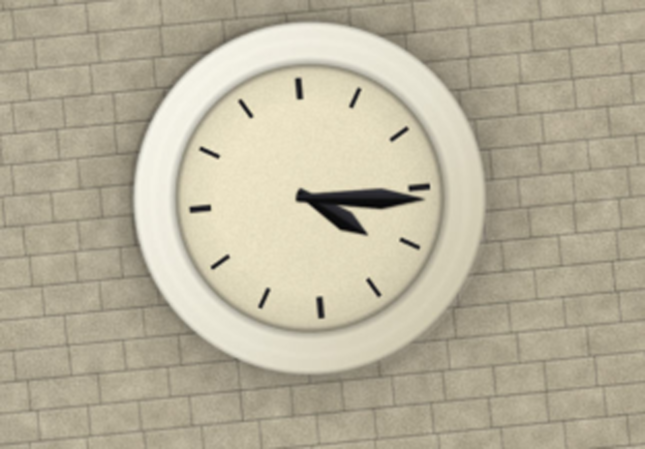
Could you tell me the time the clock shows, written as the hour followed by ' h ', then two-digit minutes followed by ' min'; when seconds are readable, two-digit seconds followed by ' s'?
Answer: 4 h 16 min
